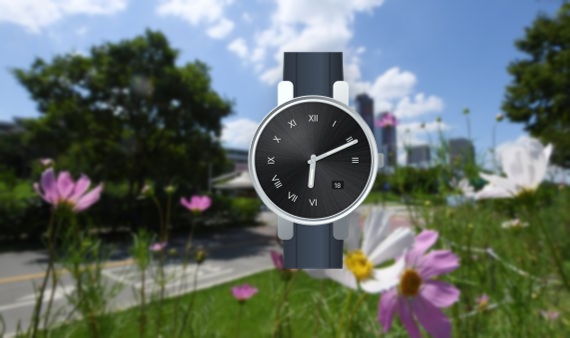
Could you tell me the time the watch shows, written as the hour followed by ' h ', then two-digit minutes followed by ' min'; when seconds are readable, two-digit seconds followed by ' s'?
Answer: 6 h 11 min
